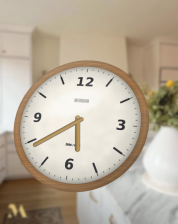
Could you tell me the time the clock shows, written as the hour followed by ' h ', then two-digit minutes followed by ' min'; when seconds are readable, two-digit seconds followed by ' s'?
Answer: 5 h 39 min
